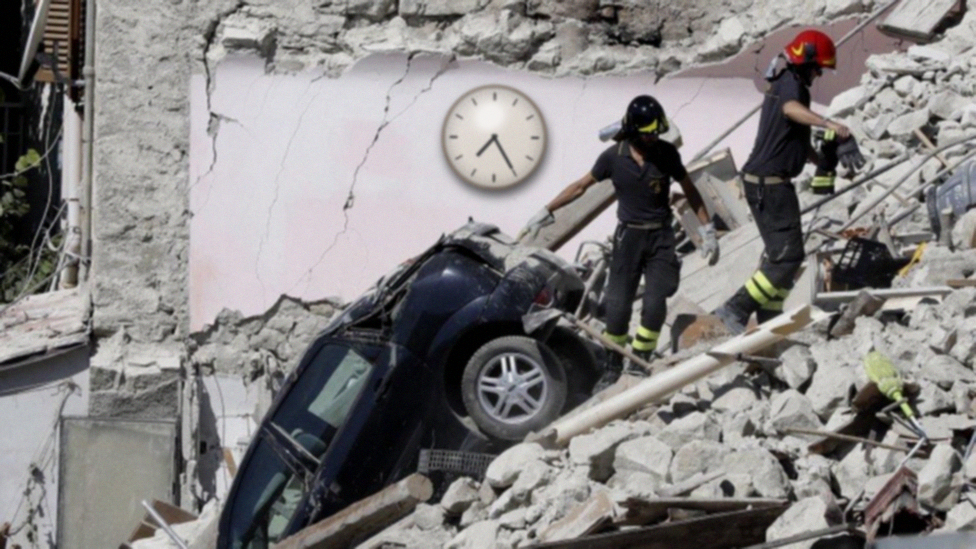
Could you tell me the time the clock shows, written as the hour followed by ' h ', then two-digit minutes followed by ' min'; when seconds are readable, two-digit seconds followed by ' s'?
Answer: 7 h 25 min
